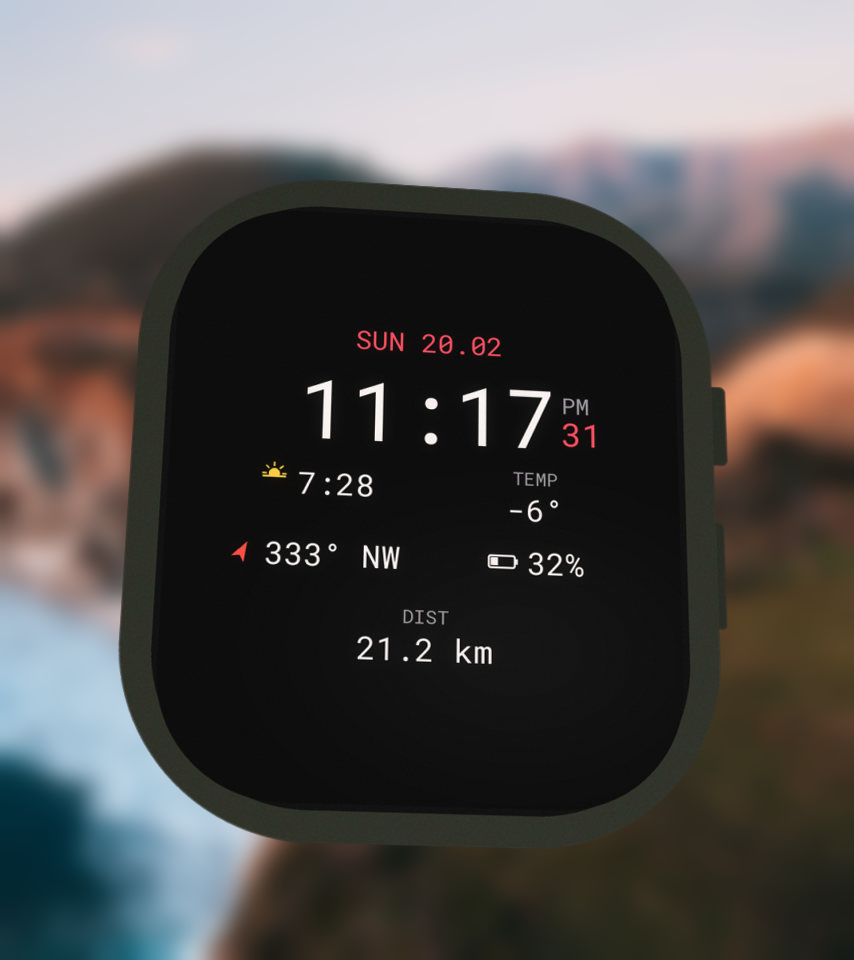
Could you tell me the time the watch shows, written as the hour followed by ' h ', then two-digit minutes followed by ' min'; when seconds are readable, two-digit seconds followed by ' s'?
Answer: 11 h 17 min 31 s
